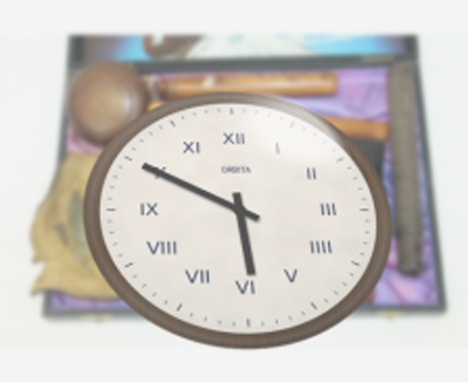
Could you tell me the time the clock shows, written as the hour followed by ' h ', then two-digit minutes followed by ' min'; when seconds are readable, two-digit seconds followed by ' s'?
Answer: 5 h 50 min
